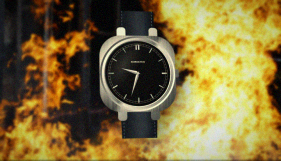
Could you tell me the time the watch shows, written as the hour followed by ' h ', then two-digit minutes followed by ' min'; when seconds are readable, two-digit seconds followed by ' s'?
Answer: 9 h 33 min
